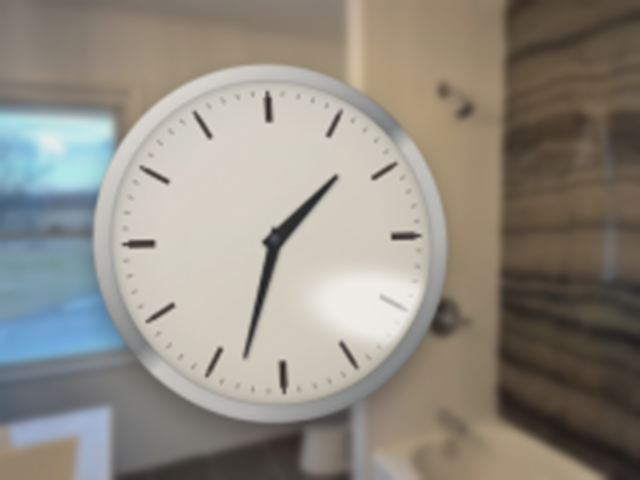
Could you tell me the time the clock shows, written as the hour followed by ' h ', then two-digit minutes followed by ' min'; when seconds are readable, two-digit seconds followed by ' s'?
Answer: 1 h 33 min
